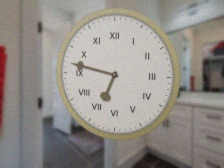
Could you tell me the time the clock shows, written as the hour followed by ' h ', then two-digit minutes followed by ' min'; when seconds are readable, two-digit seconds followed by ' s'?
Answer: 6 h 47 min
